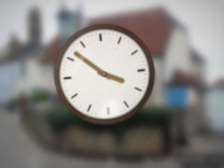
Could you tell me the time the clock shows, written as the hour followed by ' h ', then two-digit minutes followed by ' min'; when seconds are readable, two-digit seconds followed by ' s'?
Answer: 3 h 52 min
